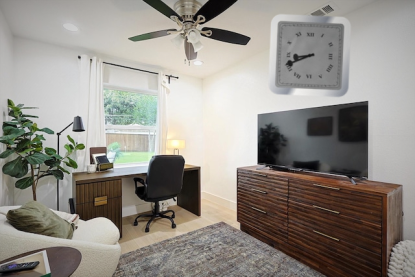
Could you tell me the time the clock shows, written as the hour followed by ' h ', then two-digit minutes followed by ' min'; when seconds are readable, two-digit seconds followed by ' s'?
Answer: 8 h 41 min
